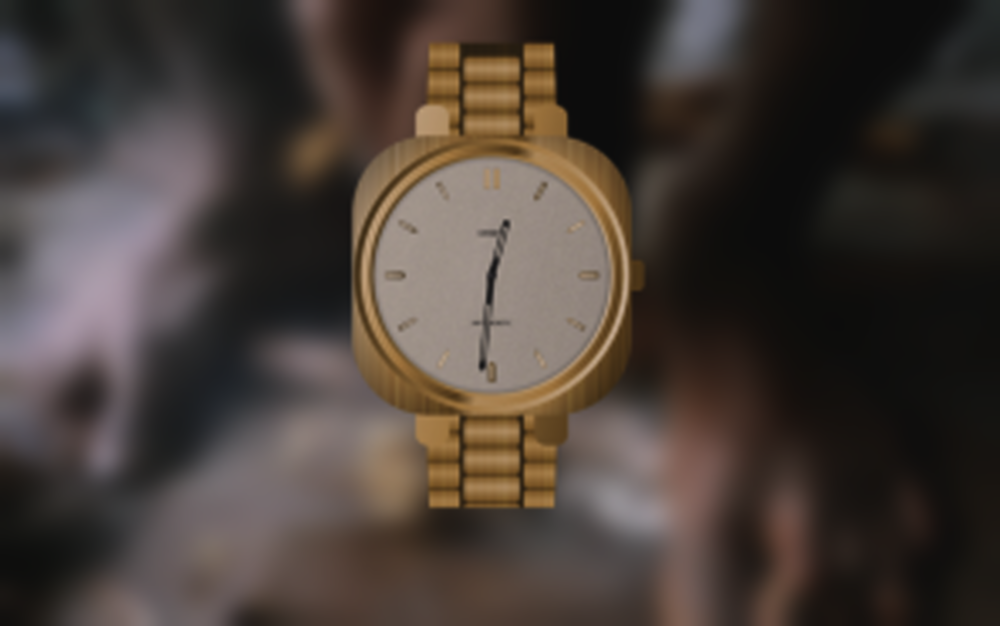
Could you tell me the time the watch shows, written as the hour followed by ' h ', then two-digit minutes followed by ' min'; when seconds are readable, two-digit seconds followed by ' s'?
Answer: 12 h 31 min
